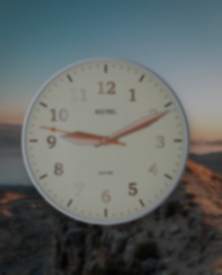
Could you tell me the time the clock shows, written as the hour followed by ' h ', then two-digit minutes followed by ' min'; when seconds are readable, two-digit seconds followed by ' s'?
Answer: 9 h 10 min 47 s
